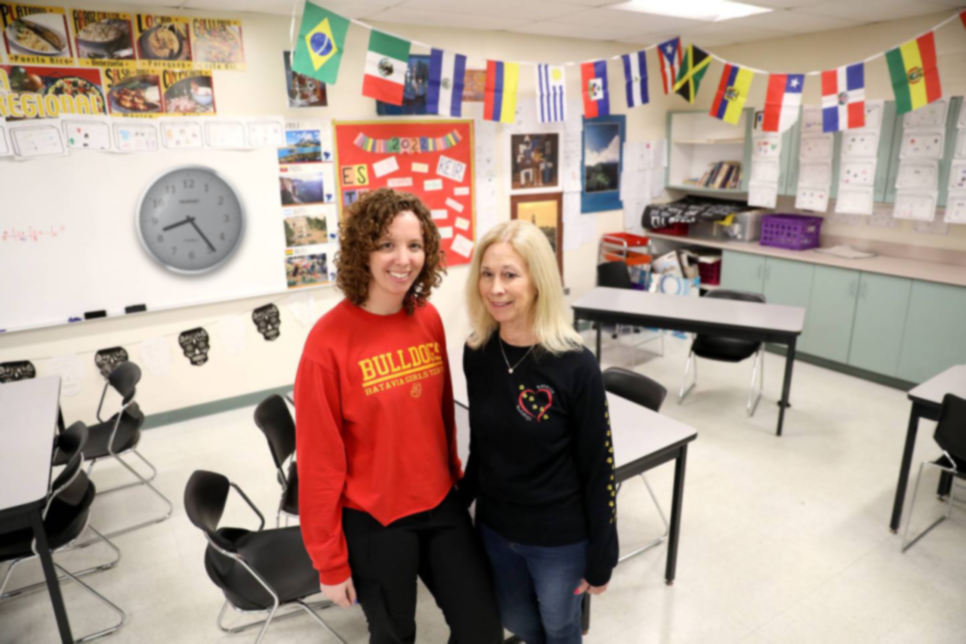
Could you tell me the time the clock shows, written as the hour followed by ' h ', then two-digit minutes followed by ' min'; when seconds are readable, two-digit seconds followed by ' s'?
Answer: 8 h 24 min
